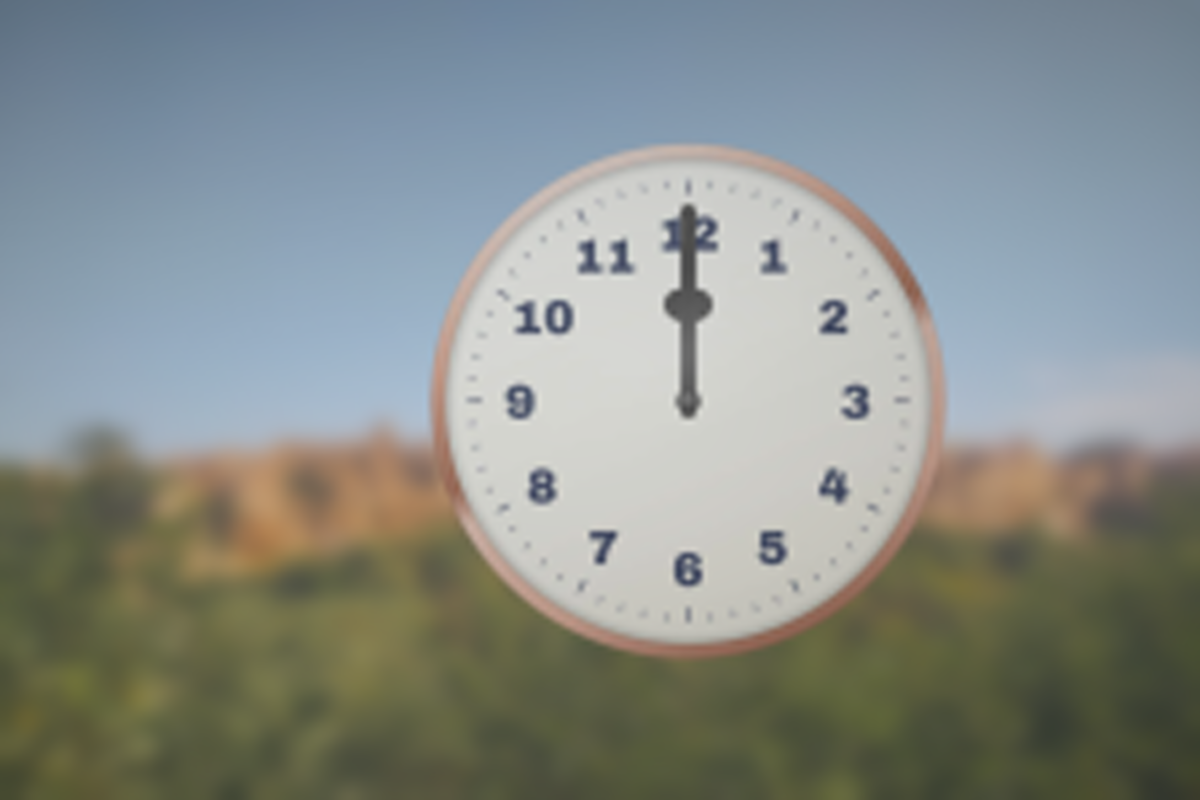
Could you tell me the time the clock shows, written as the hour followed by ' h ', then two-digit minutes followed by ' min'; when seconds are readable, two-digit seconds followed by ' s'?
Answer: 12 h 00 min
